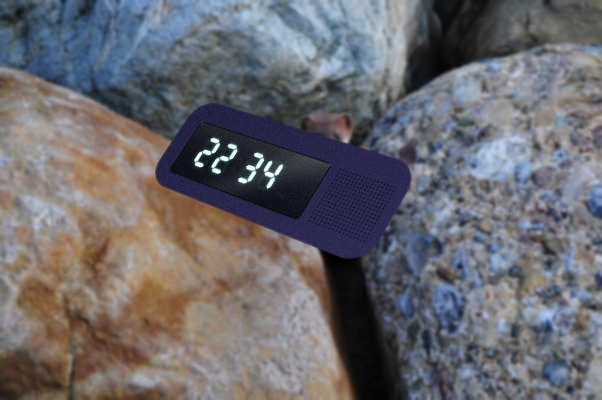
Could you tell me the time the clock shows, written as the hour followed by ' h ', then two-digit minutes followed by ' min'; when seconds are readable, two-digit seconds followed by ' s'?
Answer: 22 h 34 min
